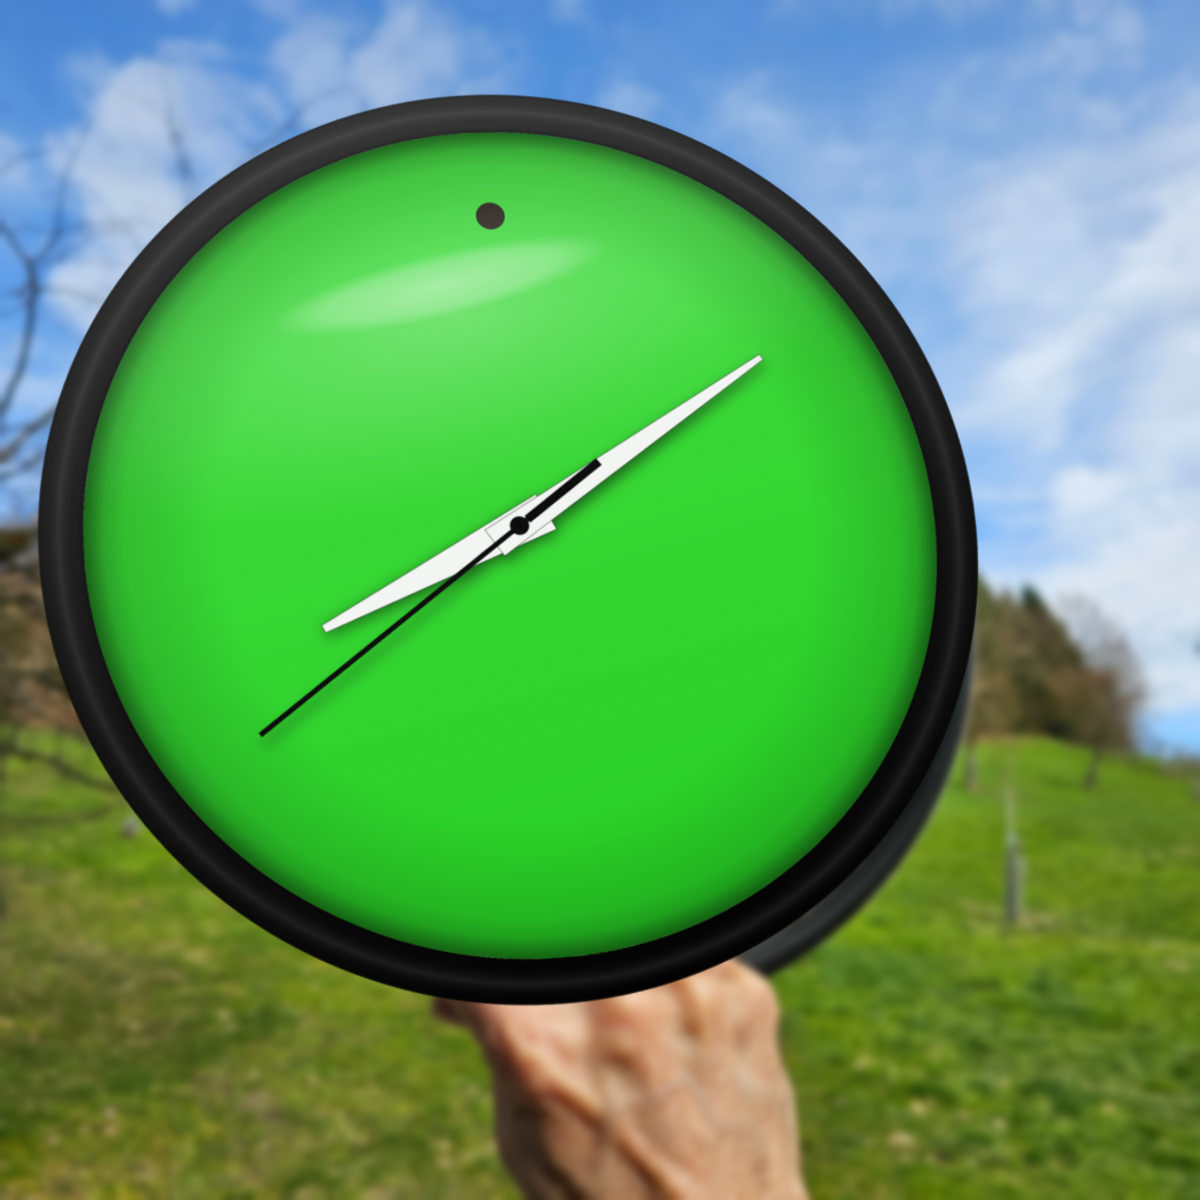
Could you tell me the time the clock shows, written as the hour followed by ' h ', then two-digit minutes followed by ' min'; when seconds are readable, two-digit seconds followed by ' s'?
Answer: 8 h 09 min 39 s
